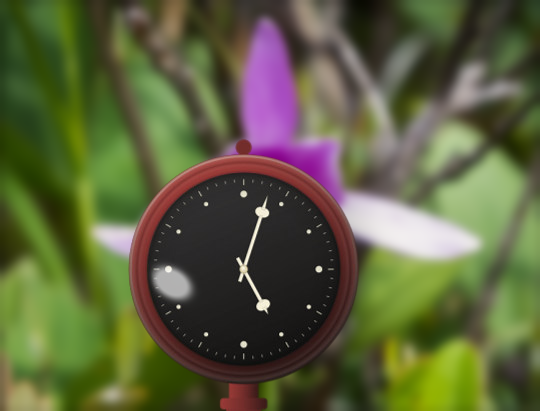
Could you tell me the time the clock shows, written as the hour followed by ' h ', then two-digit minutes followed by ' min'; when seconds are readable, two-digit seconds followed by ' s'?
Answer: 5 h 03 min
